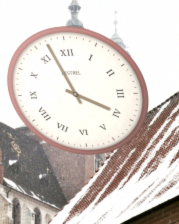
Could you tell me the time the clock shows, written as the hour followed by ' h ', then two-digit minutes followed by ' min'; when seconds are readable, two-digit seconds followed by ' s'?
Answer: 3 h 57 min
